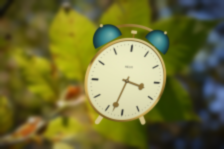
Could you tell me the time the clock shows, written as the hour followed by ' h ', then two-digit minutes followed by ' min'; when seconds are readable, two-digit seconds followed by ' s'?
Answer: 3 h 33 min
